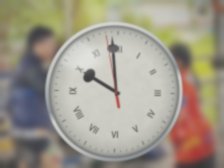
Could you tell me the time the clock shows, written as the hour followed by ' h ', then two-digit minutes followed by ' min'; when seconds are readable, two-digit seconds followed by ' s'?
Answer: 9 h 58 min 58 s
